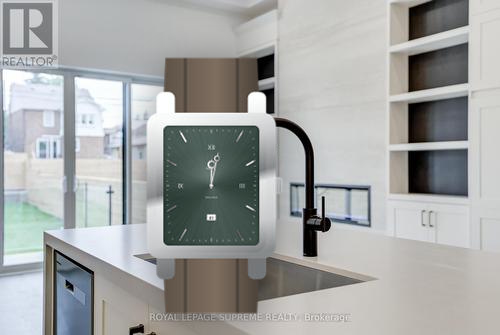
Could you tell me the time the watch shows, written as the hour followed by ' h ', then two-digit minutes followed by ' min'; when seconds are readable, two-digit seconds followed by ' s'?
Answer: 12 h 02 min
